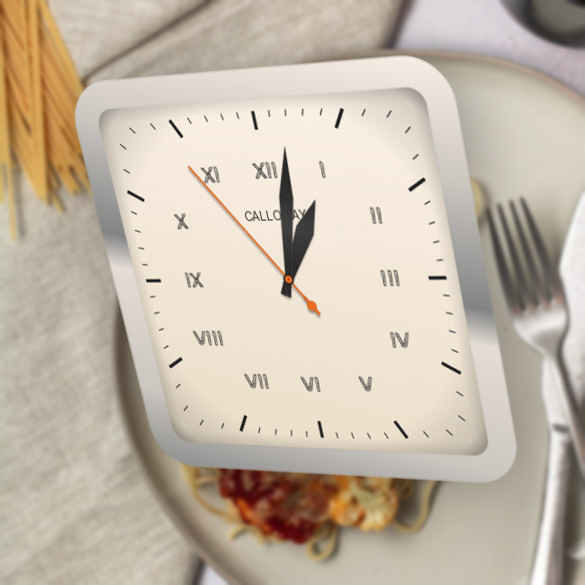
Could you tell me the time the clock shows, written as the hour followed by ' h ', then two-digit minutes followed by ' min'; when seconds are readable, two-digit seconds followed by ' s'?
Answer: 1 h 01 min 54 s
